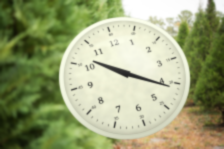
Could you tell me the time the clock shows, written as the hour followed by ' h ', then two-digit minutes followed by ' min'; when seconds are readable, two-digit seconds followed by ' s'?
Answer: 10 h 21 min
